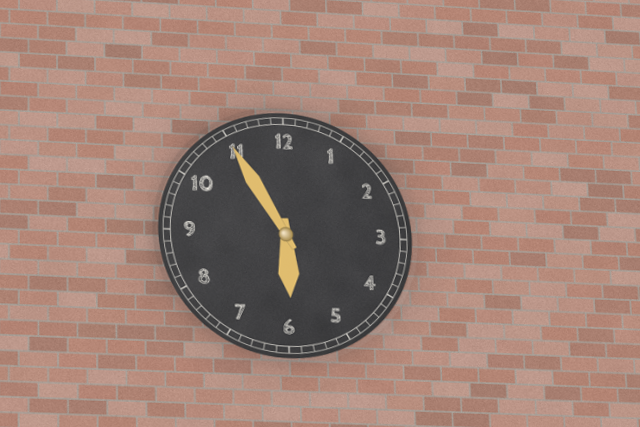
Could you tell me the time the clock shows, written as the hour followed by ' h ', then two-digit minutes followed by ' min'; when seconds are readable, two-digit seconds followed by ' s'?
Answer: 5 h 55 min
